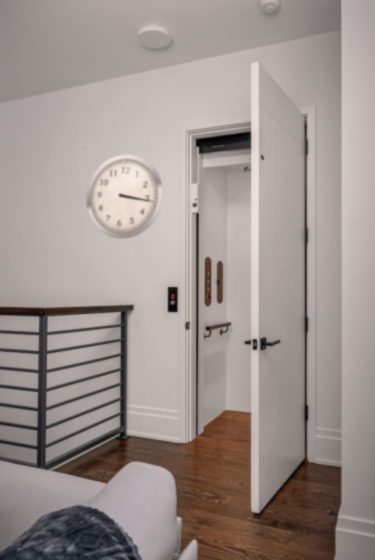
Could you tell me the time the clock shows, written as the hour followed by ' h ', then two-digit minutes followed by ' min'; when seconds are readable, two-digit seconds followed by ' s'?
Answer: 3 h 16 min
